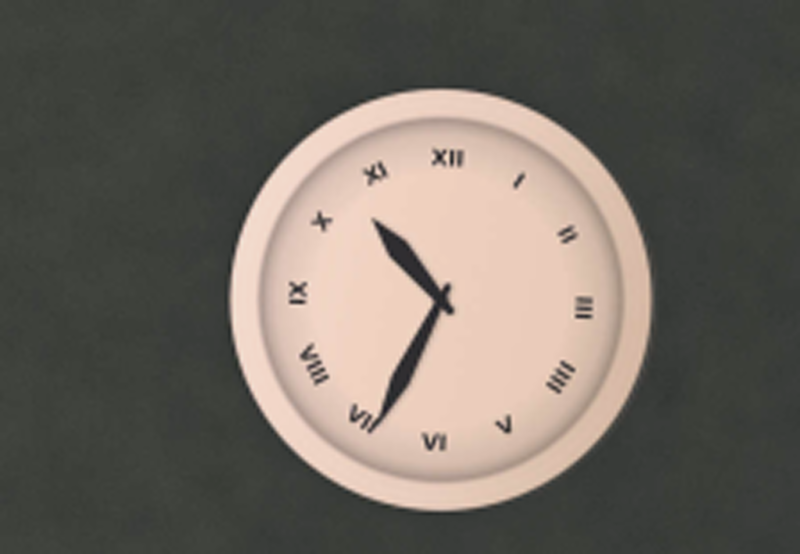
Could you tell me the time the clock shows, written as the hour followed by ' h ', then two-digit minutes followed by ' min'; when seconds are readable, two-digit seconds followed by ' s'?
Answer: 10 h 34 min
